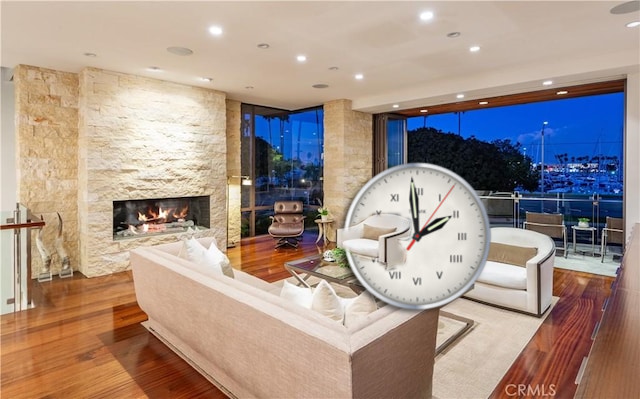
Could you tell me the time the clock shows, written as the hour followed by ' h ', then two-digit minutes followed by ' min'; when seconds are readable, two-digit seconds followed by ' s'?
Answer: 1 h 59 min 06 s
